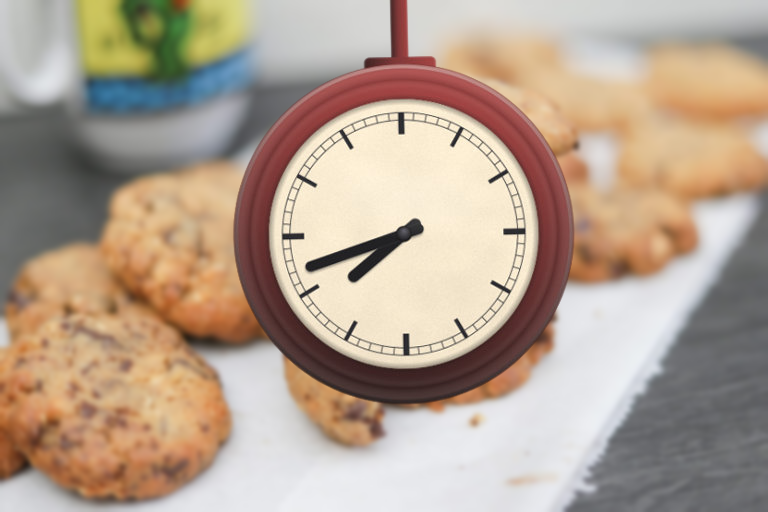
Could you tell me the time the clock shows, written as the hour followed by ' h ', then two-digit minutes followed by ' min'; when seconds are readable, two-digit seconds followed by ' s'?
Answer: 7 h 42 min
